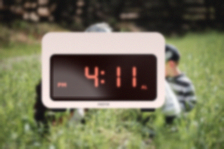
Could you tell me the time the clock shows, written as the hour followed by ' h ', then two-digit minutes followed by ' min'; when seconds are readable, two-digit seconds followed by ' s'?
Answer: 4 h 11 min
